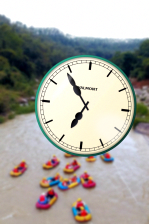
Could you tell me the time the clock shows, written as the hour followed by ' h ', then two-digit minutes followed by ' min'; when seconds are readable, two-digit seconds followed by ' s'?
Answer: 6 h 54 min
